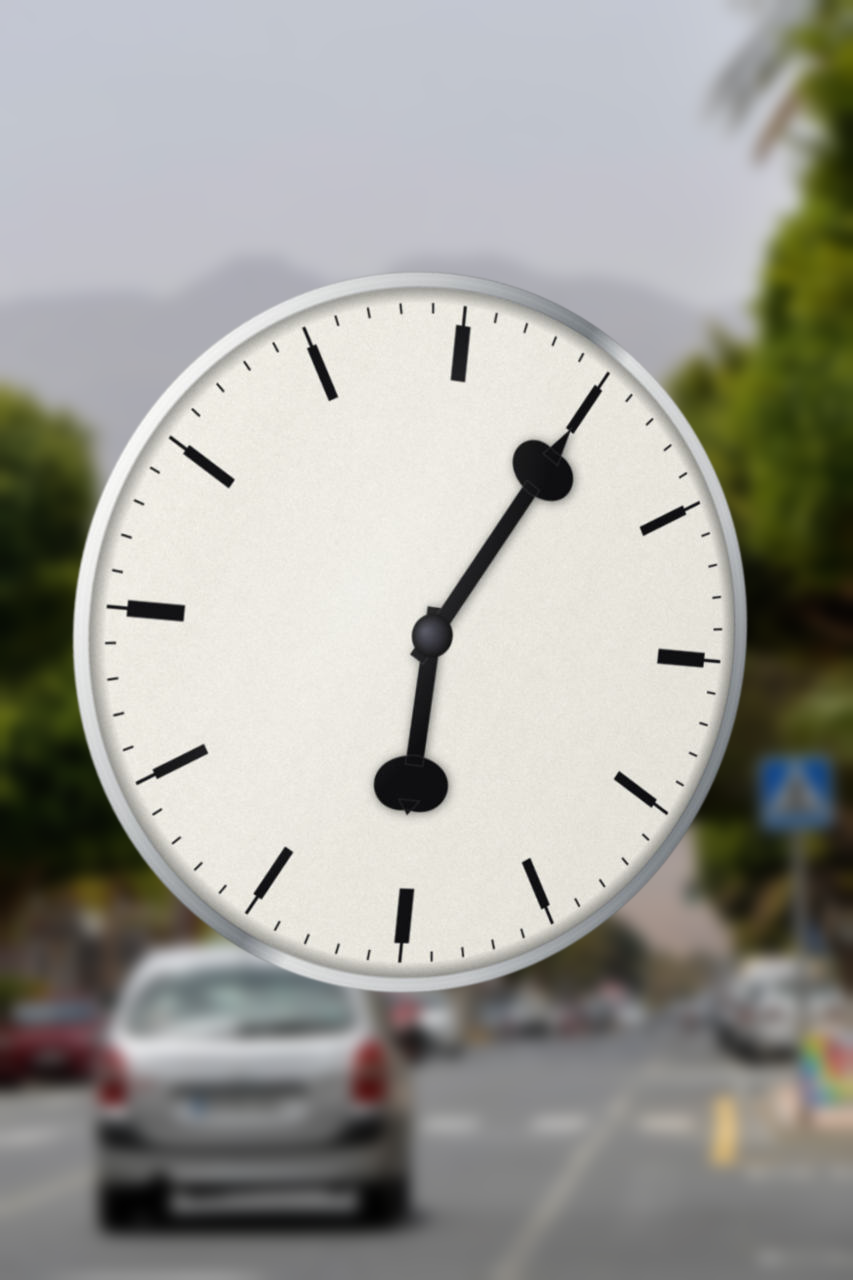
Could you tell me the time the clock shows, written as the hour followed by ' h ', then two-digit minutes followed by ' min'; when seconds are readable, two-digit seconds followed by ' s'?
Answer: 6 h 05 min
